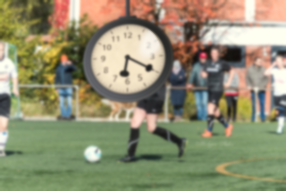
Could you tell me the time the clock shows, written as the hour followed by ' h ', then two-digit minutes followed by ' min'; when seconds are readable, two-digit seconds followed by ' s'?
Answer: 6 h 20 min
